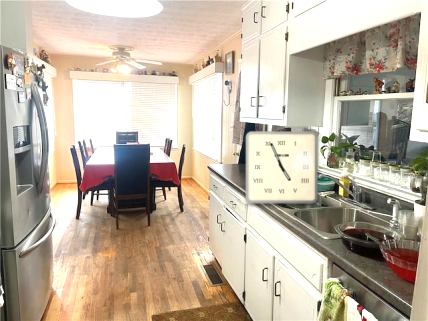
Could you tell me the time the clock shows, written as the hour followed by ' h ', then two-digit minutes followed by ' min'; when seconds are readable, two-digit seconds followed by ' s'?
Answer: 4 h 56 min
